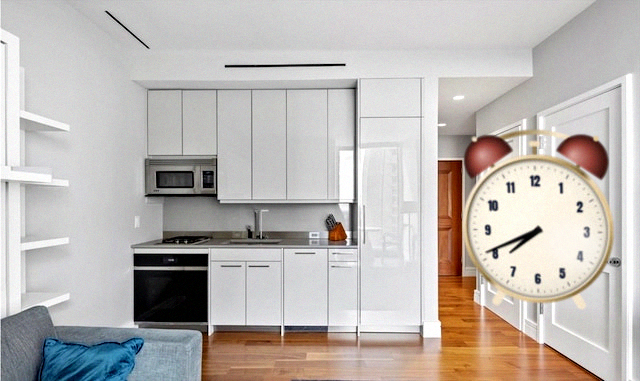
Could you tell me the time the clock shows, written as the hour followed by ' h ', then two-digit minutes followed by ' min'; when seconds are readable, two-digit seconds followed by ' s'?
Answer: 7 h 41 min
